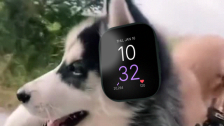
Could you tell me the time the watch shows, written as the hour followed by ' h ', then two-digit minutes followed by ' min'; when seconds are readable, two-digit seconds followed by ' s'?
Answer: 10 h 32 min
